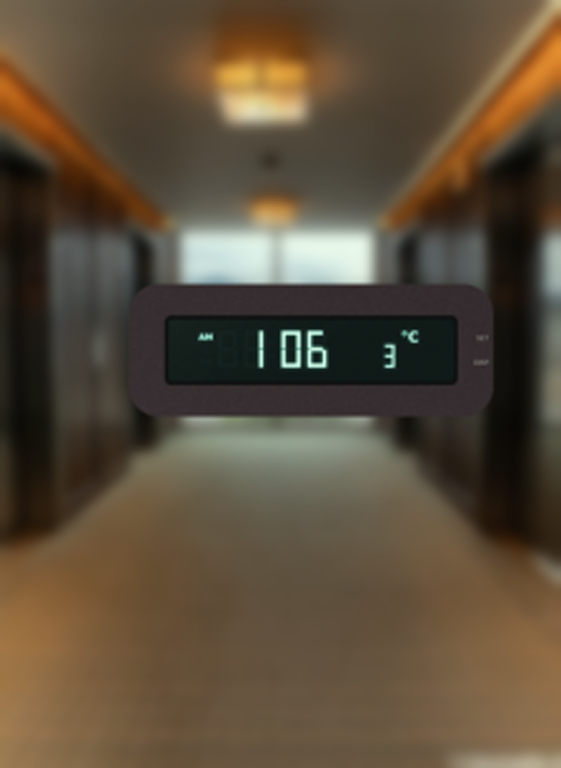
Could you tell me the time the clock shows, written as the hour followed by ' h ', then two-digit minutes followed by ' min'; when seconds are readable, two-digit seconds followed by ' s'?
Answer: 1 h 06 min
